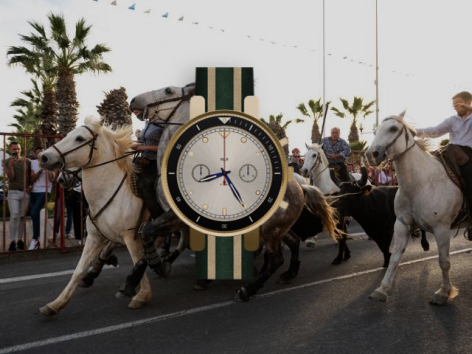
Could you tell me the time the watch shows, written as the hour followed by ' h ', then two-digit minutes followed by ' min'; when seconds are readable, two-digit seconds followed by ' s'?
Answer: 8 h 25 min
